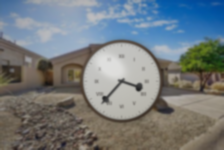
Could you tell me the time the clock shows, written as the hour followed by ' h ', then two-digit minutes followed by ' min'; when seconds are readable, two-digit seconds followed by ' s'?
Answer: 3 h 37 min
